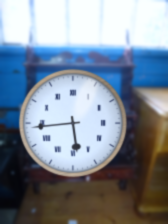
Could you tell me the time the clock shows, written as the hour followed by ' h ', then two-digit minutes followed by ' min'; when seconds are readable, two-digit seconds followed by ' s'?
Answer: 5 h 44 min
